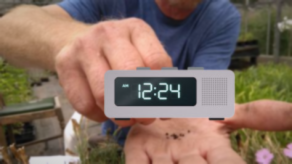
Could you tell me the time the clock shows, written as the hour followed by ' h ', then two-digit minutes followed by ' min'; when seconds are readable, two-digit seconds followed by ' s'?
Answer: 12 h 24 min
